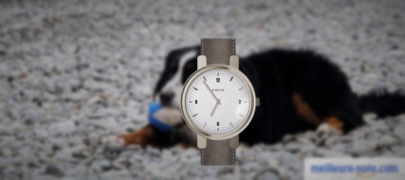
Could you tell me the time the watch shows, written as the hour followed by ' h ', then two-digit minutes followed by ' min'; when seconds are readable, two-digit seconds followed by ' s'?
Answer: 6 h 54 min
